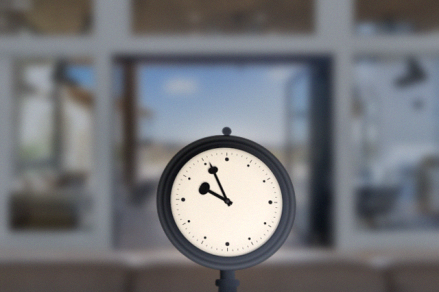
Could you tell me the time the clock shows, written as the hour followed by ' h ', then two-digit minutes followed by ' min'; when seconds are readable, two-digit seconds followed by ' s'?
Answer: 9 h 56 min
